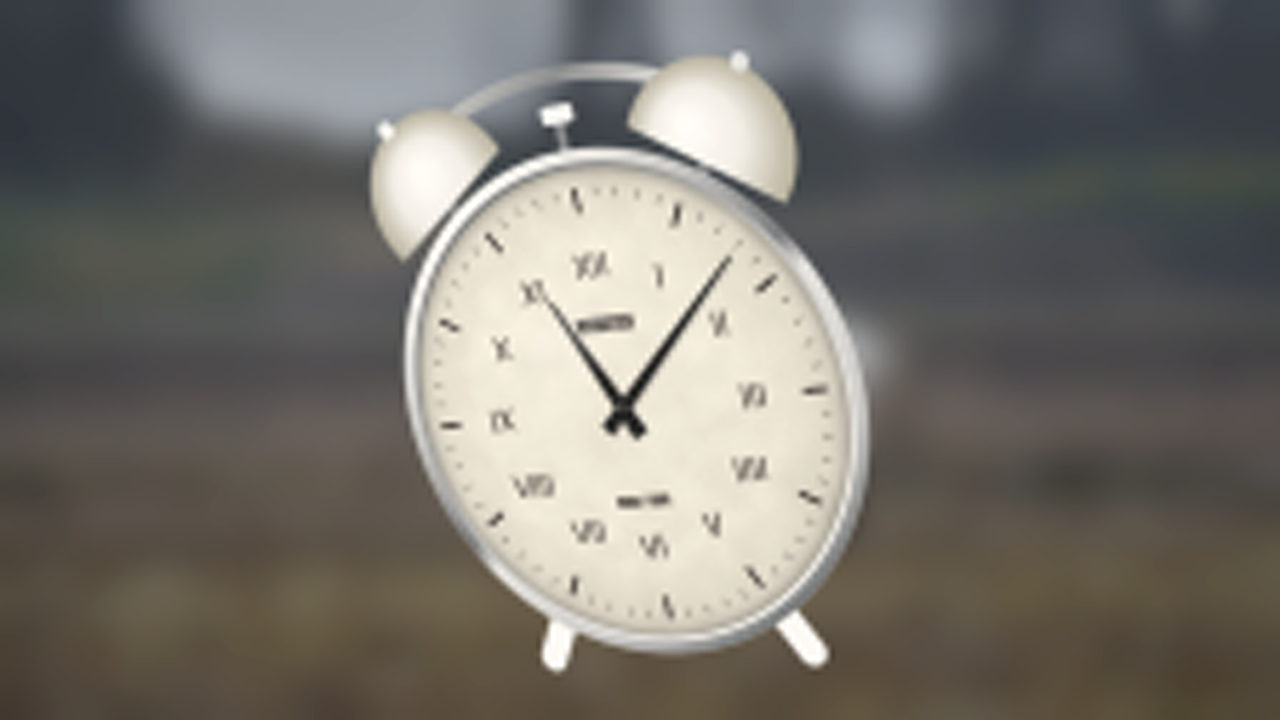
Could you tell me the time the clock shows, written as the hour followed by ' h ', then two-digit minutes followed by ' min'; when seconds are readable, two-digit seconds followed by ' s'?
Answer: 11 h 08 min
